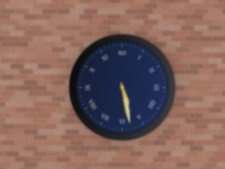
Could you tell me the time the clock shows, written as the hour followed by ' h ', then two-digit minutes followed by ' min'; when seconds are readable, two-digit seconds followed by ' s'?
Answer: 5 h 28 min
